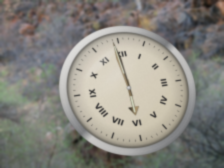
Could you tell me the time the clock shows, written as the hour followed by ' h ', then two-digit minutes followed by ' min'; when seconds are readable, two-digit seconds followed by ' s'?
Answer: 5 h 59 min
